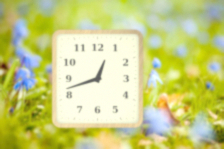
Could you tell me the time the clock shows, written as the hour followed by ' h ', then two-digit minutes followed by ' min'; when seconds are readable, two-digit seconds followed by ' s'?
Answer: 12 h 42 min
